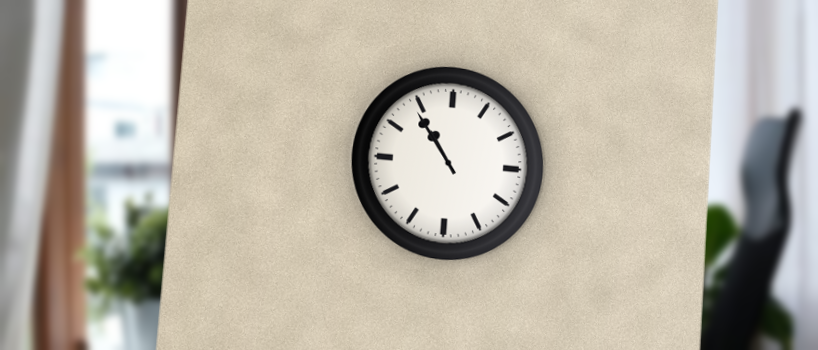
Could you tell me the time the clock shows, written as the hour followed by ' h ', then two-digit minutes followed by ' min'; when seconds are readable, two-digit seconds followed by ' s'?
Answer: 10 h 54 min
